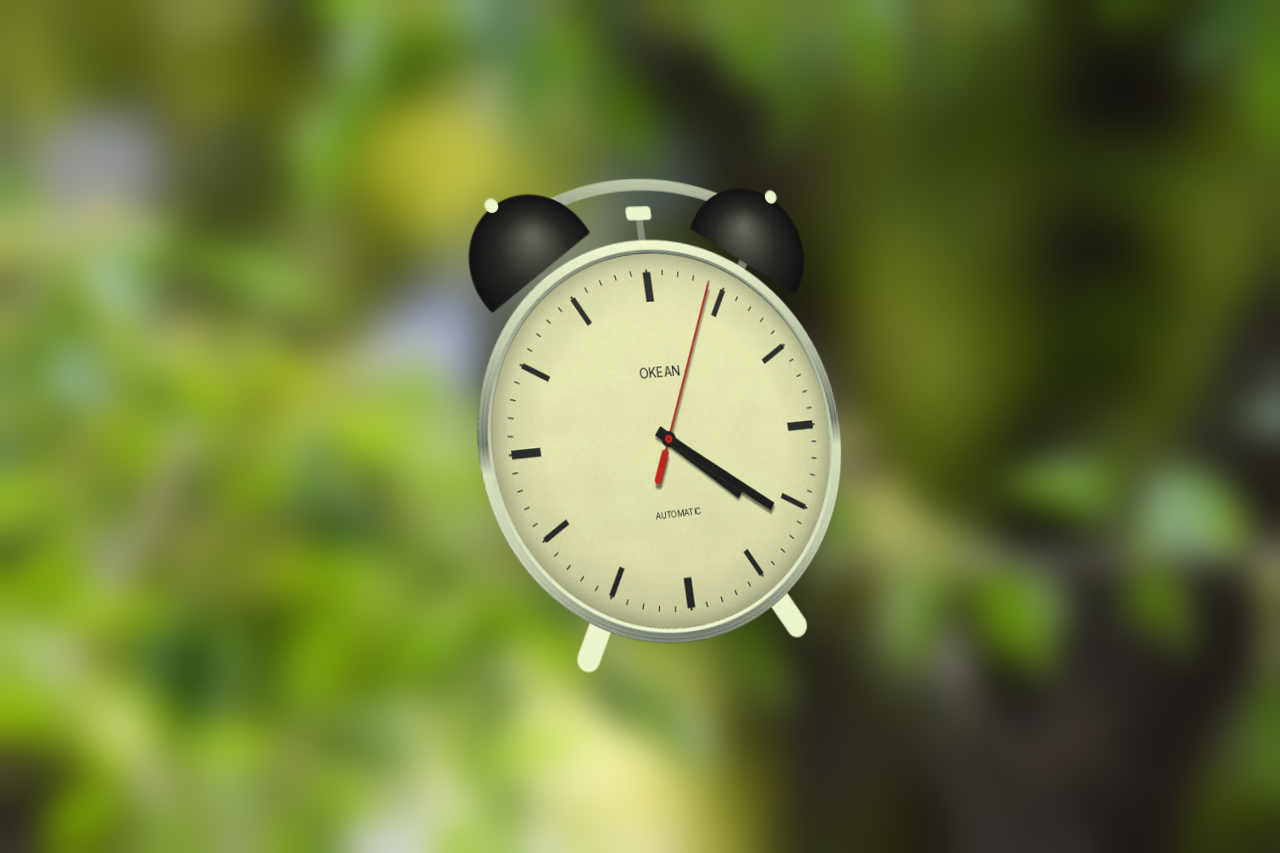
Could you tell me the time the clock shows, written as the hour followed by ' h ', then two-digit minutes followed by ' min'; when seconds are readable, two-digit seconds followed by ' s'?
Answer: 4 h 21 min 04 s
